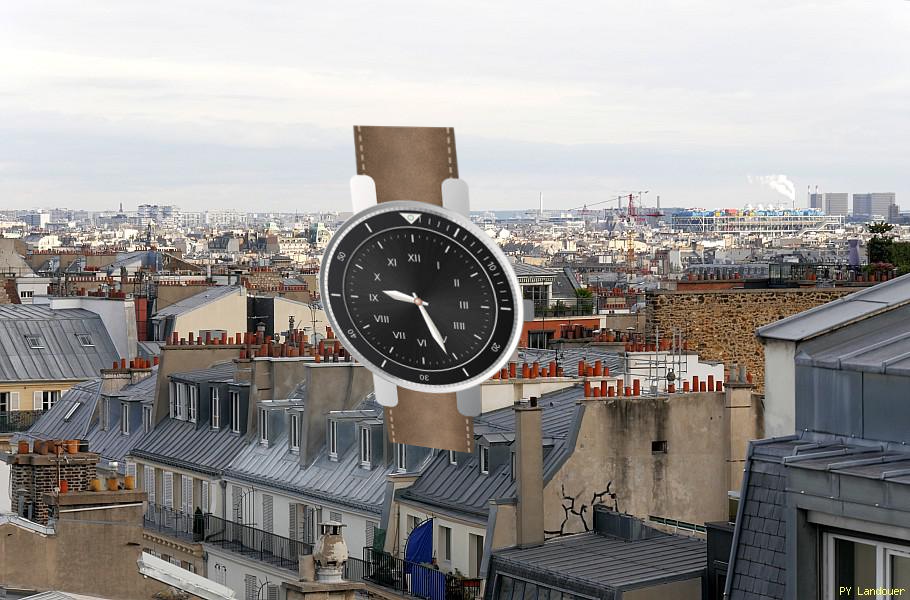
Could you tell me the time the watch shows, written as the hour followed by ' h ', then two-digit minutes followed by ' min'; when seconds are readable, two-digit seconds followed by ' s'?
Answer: 9 h 26 min
